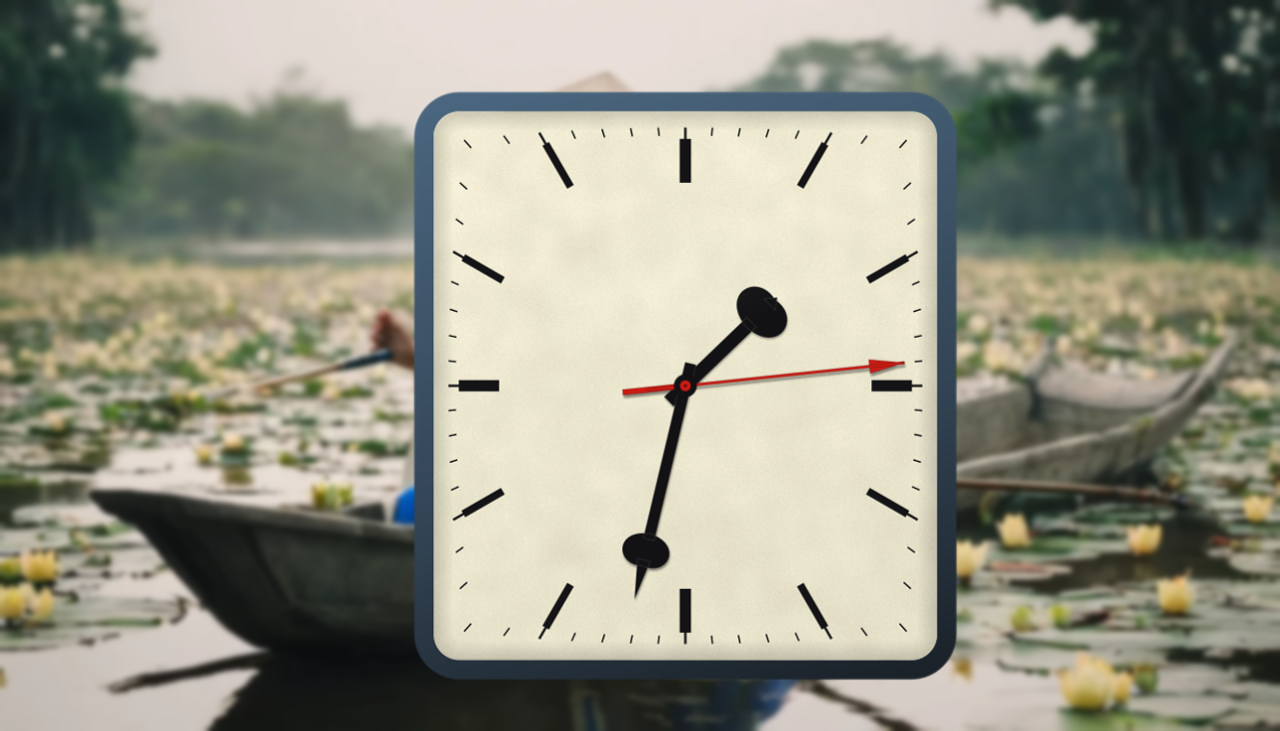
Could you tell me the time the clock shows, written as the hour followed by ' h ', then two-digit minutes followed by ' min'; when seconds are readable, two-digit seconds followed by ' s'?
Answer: 1 h 32 min 14 s
